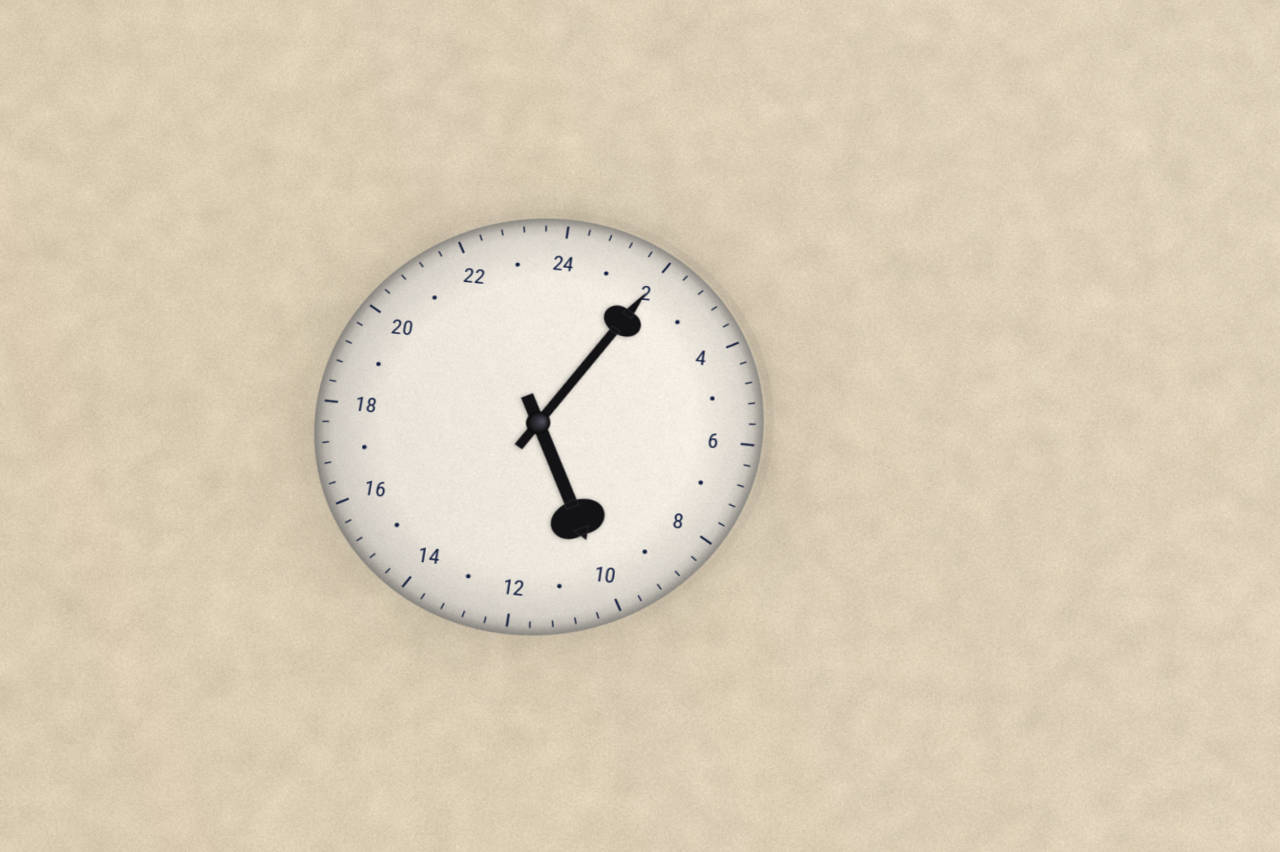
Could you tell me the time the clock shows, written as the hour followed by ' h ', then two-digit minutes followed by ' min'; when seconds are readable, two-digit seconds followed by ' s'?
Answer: 10 h 05 min
